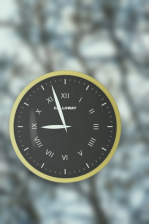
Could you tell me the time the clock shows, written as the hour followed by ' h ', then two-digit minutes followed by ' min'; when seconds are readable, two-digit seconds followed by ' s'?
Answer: 8 h 57 min
